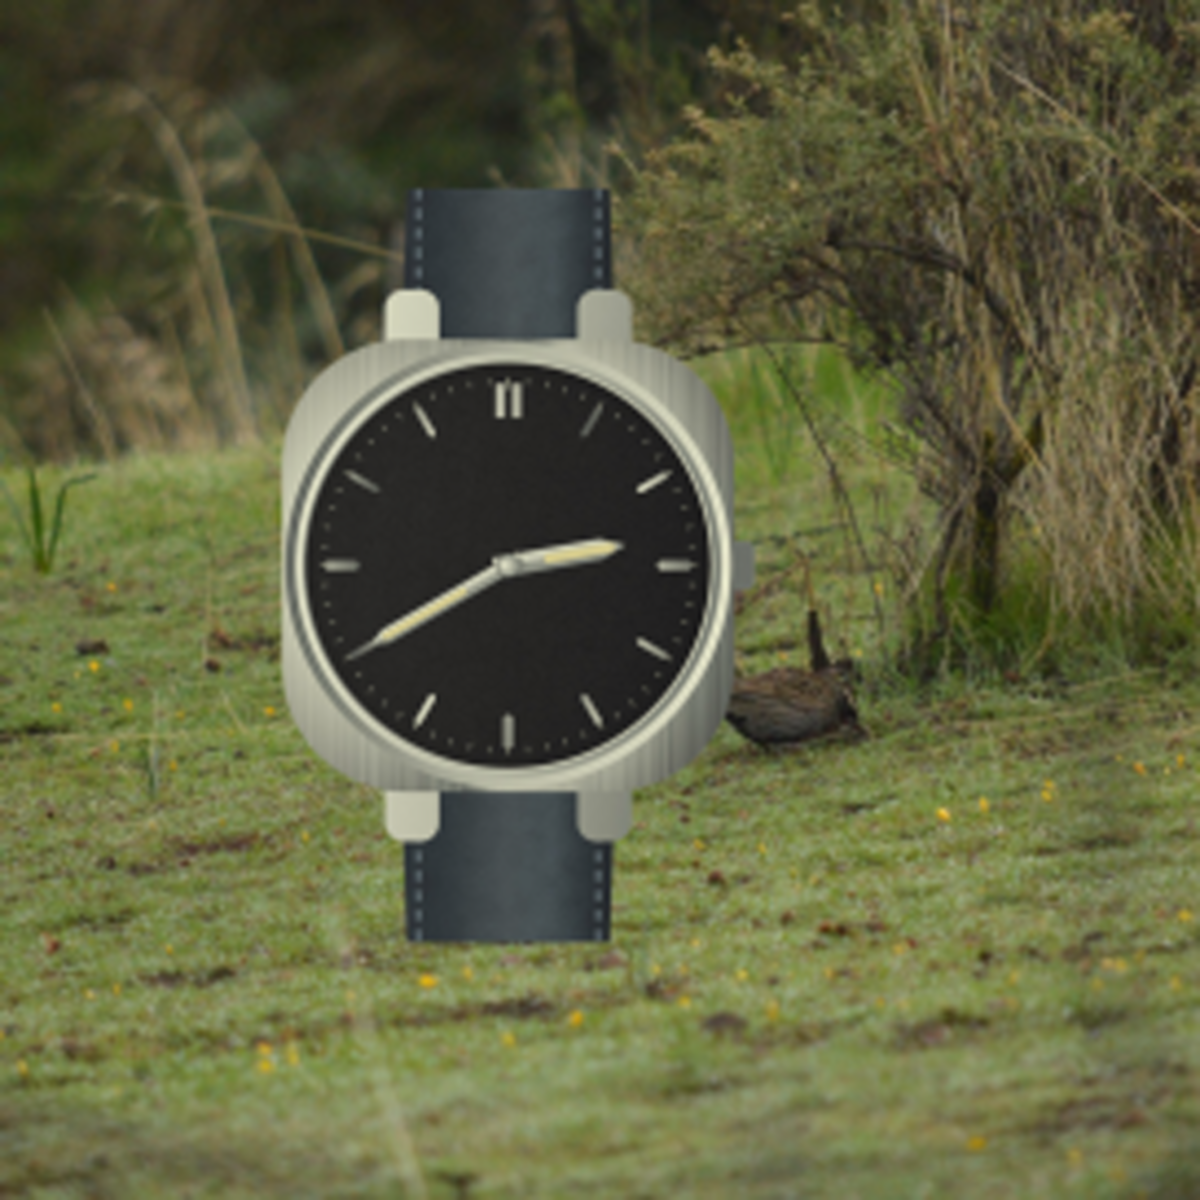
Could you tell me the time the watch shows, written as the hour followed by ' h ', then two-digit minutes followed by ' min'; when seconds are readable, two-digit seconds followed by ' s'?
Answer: 2 h 40 min
